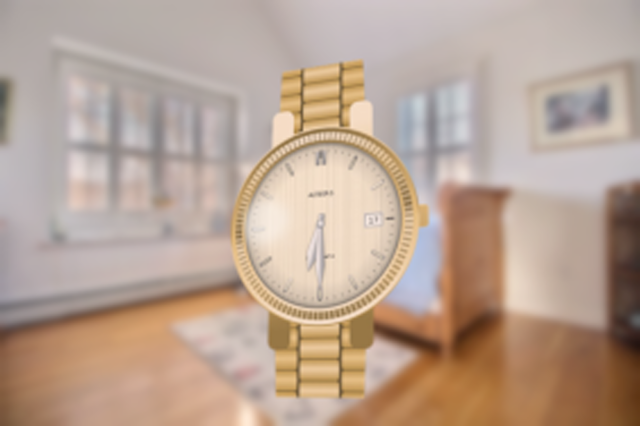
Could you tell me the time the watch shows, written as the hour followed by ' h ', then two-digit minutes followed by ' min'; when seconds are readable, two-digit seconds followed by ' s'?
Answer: 6 h 30 min
